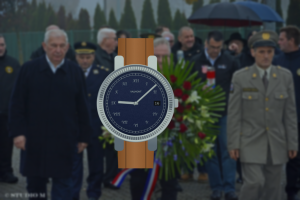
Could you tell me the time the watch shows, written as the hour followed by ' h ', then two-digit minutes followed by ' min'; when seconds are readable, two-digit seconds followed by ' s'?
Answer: 9 h 08 min
